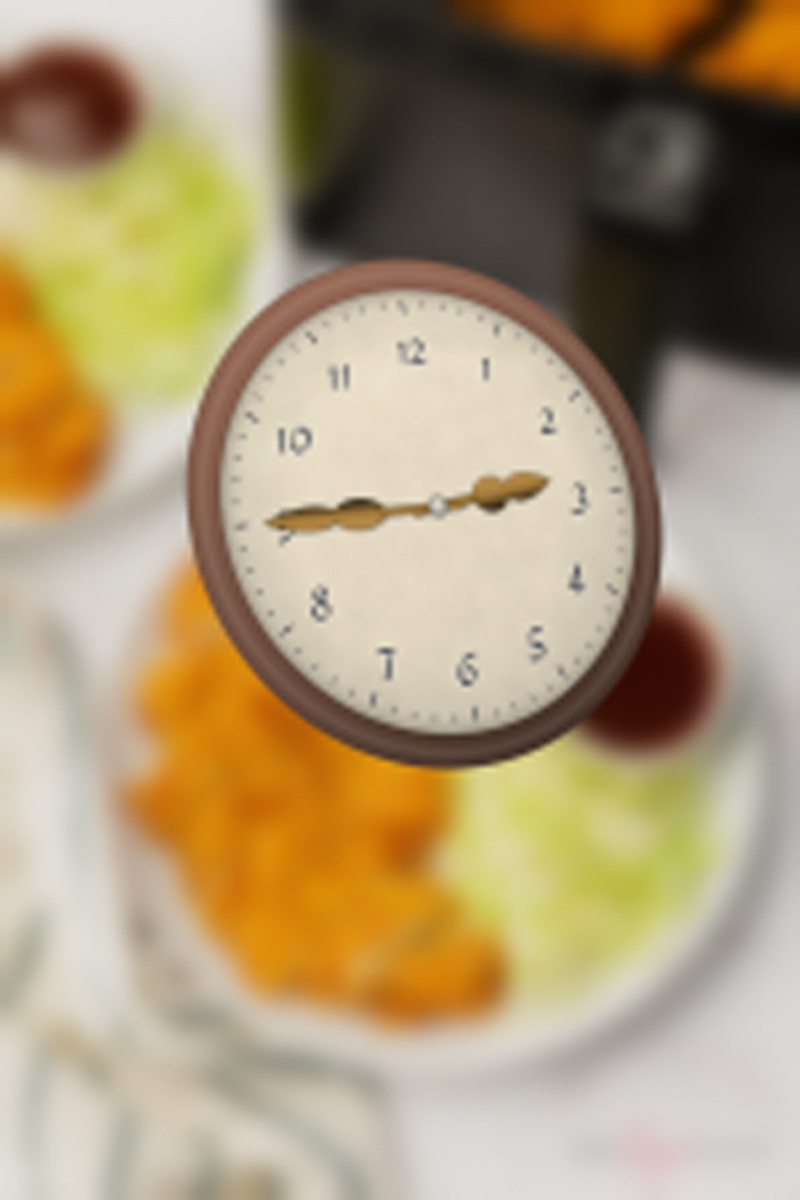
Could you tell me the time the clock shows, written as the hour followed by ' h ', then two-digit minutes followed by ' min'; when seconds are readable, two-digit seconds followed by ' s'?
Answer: 2 h 45 min
